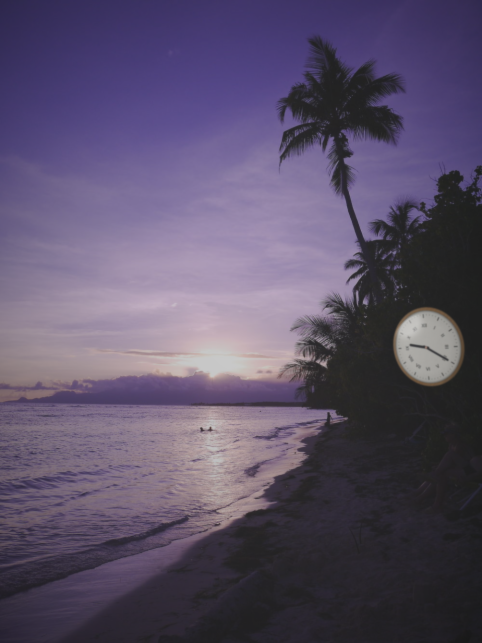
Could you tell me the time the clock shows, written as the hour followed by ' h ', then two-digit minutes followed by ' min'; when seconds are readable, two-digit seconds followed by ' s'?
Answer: 9 h 20 min
